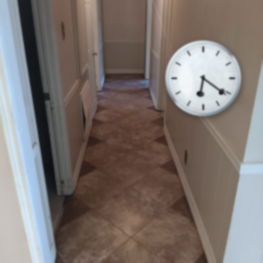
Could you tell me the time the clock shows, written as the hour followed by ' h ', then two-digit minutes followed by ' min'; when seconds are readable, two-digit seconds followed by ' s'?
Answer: 6 h 21 min
